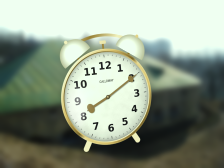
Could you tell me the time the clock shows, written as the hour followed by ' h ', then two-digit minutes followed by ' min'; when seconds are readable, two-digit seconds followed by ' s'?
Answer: 8 h 10 min
